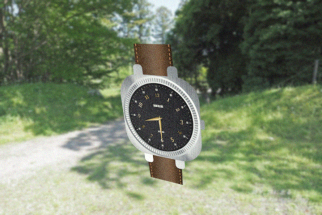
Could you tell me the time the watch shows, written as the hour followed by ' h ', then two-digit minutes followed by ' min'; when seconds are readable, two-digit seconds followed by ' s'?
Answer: 8 h 30 min
